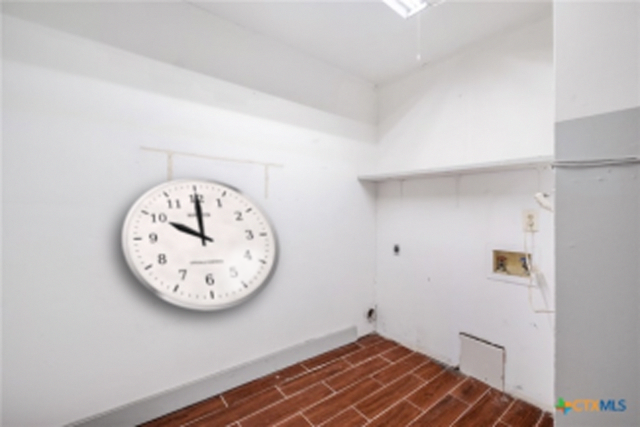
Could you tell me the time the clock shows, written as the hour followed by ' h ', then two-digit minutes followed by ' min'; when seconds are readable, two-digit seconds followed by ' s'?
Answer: 10 h 00 min
